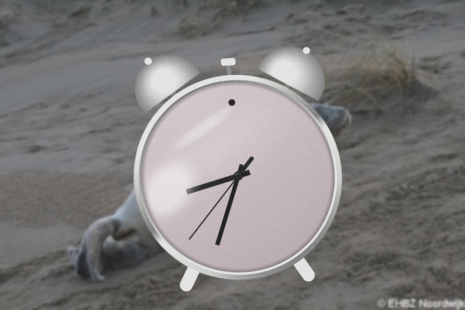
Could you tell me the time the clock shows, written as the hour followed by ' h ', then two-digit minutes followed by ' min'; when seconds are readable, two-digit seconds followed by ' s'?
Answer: 8 h 33 min 37 s
